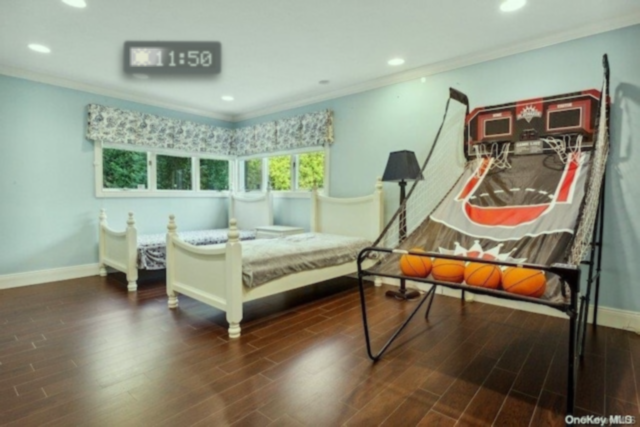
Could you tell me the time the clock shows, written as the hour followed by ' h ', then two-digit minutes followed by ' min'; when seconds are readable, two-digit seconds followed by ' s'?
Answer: 11 h 50 min
